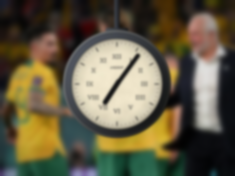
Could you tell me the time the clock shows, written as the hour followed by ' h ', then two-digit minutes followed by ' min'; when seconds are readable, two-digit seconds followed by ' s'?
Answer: 7 h 06 min
